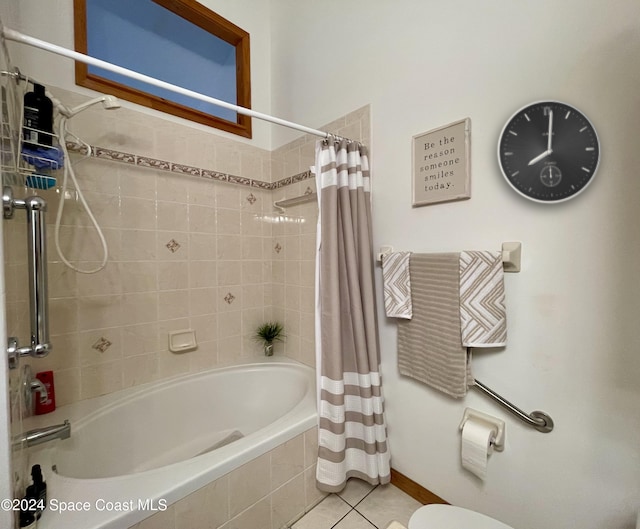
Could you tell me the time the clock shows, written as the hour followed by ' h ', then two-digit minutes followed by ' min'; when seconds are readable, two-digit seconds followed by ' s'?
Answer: 8 h 01 min
